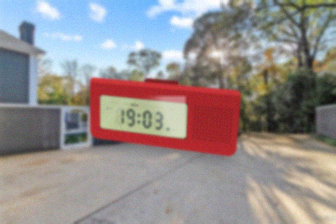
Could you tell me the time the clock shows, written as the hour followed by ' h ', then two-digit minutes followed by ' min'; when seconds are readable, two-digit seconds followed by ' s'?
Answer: 19 h 03 min
